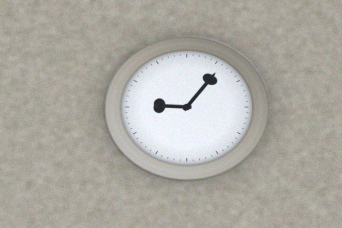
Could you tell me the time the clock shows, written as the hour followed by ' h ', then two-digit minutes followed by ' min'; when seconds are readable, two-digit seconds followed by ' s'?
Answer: 9 h 06 min
